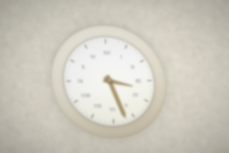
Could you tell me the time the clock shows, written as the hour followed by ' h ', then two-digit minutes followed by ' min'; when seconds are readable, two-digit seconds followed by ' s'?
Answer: 3 h 27 min
